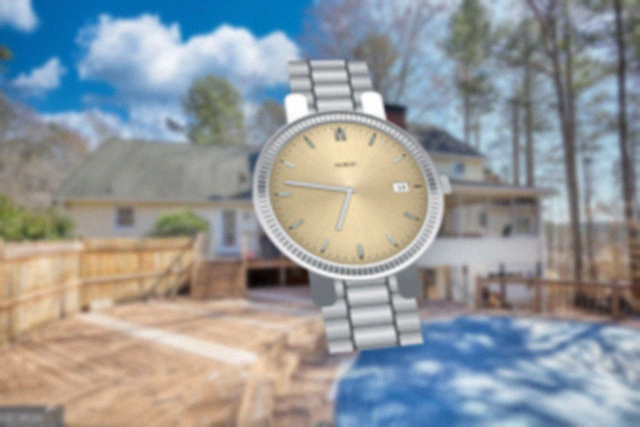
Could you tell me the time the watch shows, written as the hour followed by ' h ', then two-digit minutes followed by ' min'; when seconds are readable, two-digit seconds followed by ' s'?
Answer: 6 h 47 min
